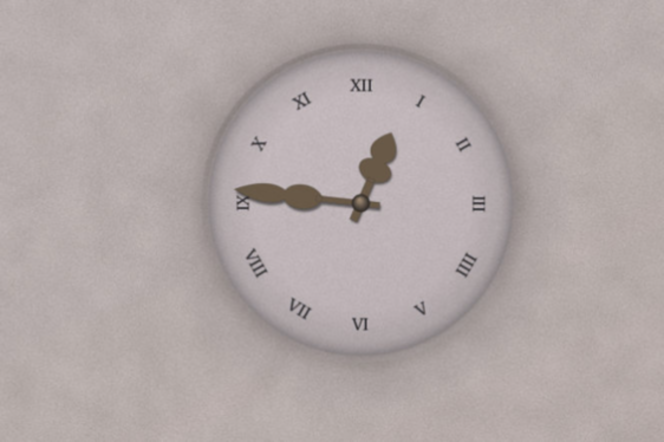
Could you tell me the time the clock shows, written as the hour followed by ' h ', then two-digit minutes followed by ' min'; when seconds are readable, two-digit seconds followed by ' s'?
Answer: 12 h 46 min
